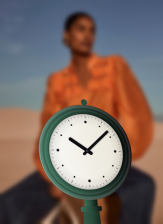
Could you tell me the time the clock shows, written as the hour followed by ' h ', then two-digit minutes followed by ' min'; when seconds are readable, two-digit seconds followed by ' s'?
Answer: 10 h 08 min
